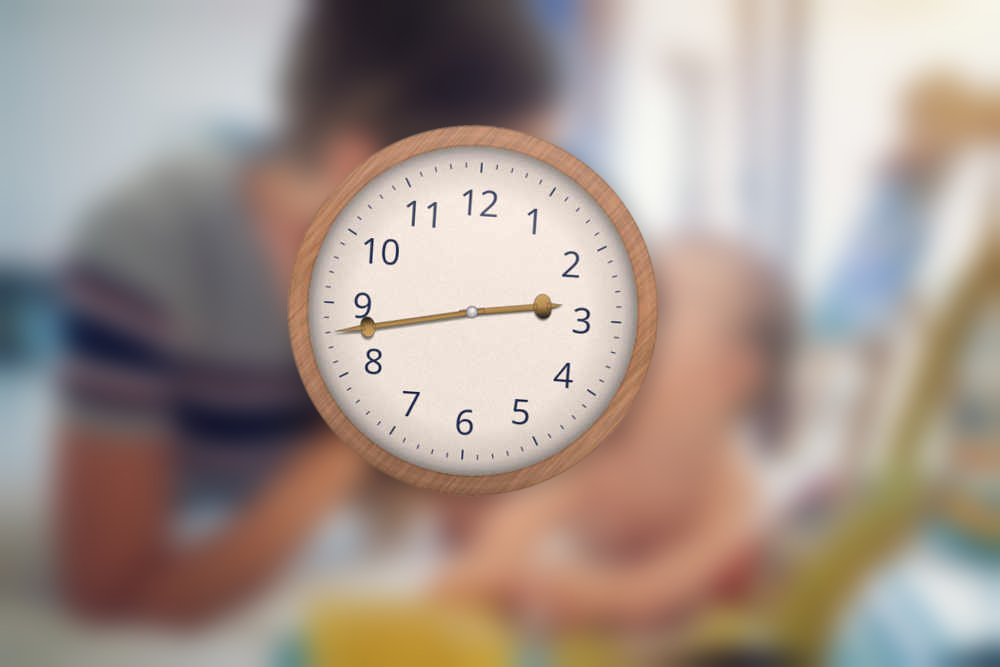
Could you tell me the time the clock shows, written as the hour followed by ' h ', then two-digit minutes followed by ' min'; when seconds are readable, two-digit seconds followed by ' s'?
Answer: 2 h 43 min
